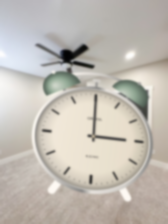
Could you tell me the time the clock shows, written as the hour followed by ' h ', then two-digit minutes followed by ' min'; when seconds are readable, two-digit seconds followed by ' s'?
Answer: 3 h 00 min
